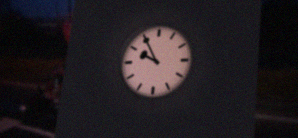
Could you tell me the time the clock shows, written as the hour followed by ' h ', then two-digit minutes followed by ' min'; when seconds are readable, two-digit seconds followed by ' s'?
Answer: 9 h 55 min
